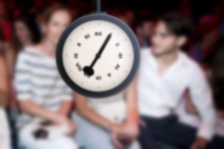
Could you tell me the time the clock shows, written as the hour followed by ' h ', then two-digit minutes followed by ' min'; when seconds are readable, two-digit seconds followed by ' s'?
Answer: 7 h 05 min
